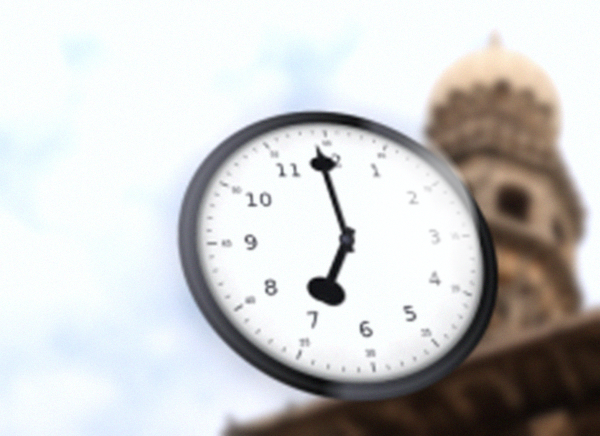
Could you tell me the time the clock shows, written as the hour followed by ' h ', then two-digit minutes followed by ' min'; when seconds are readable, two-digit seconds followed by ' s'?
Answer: 6 h 59 min
